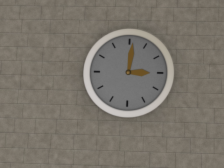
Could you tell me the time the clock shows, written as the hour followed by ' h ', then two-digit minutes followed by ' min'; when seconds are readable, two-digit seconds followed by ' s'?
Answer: 3 h 01 min
